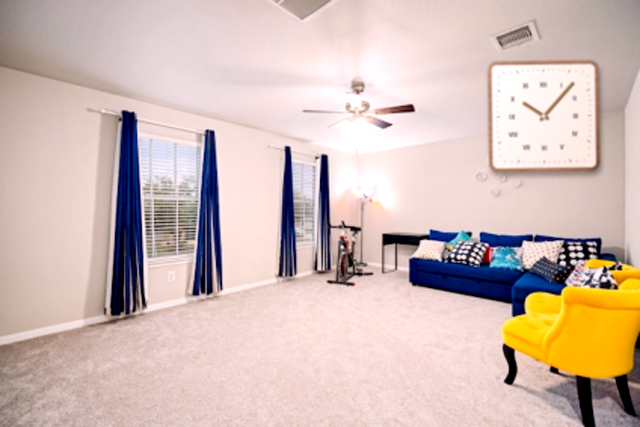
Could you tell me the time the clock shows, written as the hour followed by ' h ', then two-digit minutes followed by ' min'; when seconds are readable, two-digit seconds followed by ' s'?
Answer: 10 h 07 min
